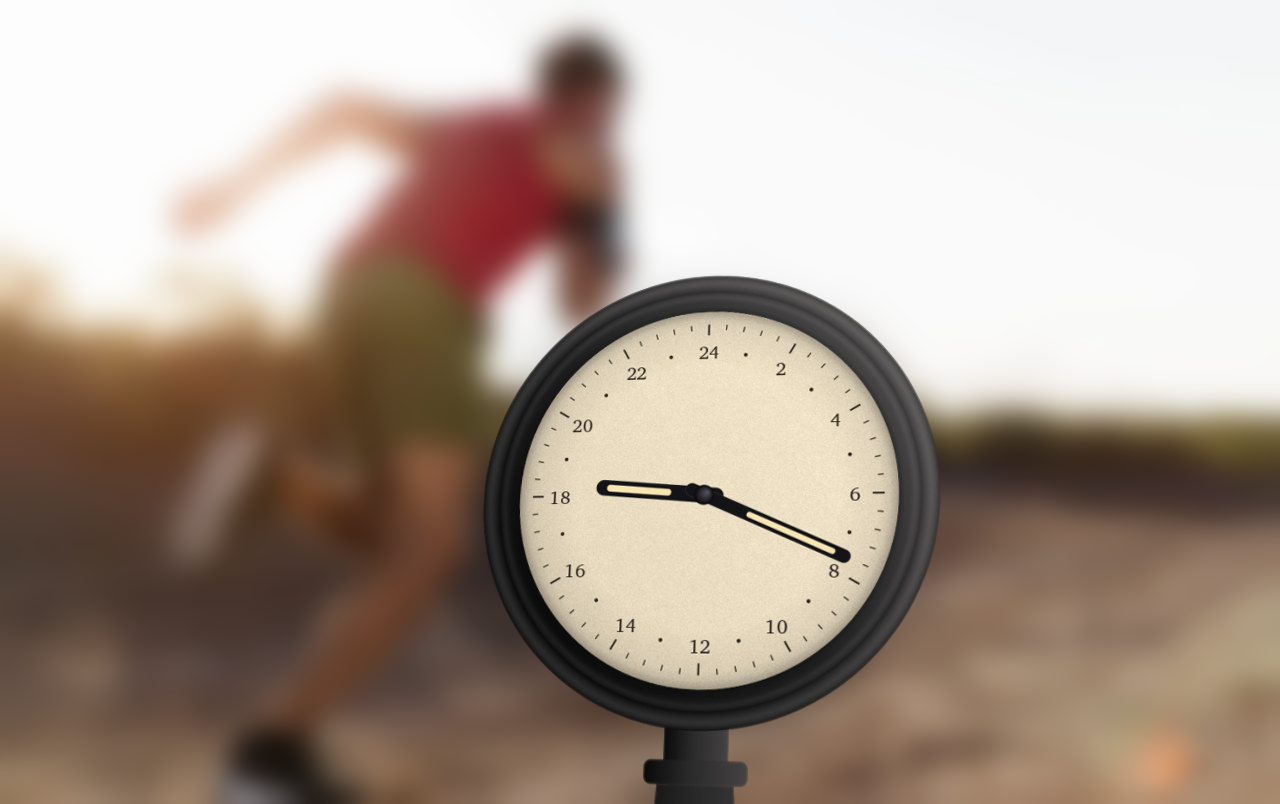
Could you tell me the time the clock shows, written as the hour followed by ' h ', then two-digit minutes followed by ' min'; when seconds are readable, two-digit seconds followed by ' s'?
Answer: 18 h 19 min
